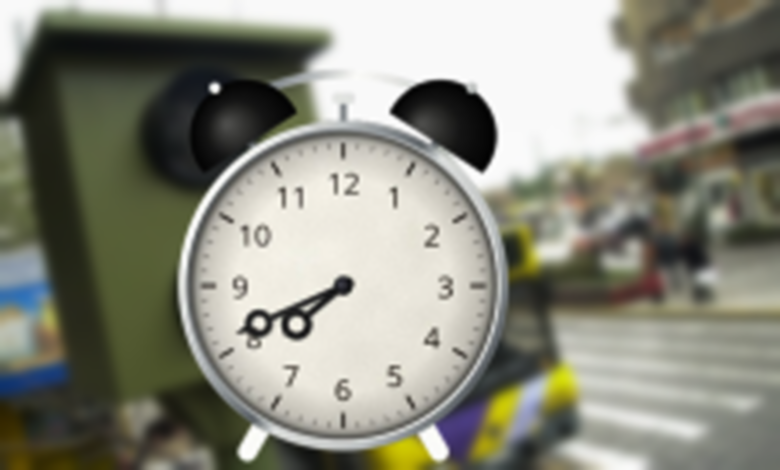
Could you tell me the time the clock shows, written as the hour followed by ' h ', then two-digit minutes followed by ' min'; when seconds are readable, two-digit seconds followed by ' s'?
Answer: 7 h 41 min
